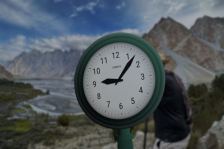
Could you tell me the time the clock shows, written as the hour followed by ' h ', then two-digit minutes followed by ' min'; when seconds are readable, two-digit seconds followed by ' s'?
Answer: 9 h 07 min
